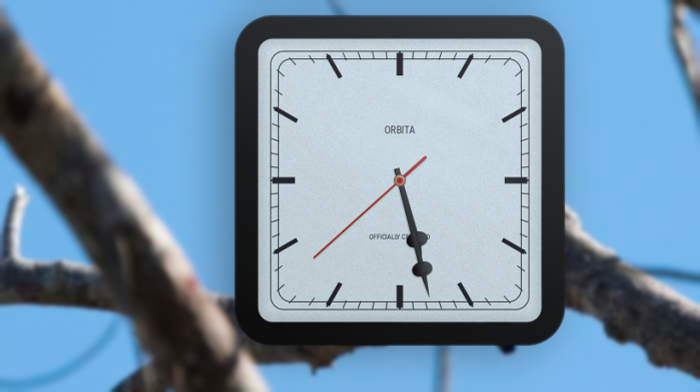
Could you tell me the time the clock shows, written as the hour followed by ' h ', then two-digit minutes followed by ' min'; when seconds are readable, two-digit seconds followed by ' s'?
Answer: 5 h 27 min 38 s
